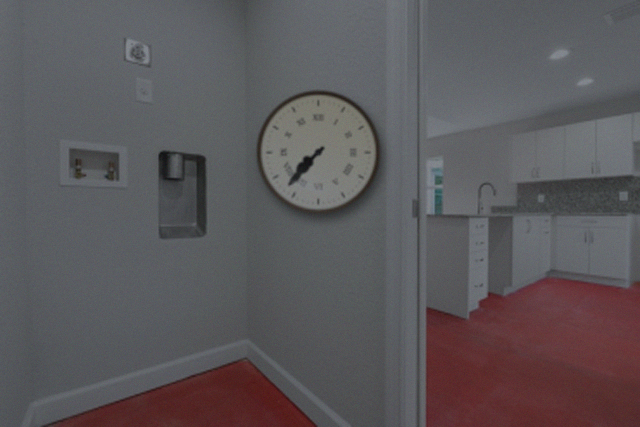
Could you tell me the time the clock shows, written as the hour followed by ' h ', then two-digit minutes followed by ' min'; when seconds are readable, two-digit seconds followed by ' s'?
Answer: 7 h 37 min
